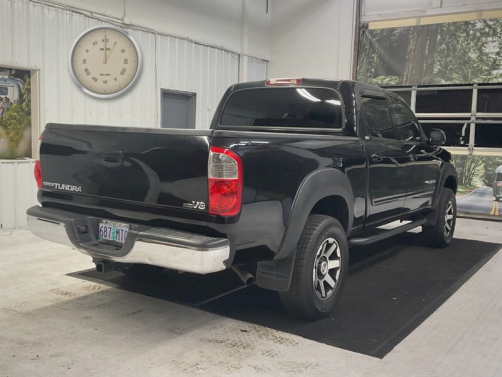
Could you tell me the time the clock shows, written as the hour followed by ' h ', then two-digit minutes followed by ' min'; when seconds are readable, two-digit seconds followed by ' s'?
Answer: 1 h 00 min
